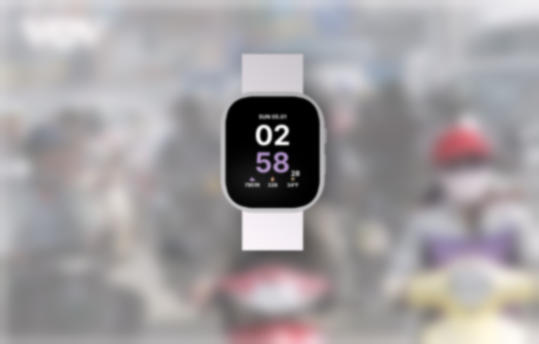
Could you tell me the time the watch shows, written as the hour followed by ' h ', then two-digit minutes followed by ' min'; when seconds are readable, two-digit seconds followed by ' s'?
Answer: 2 h 58 min
